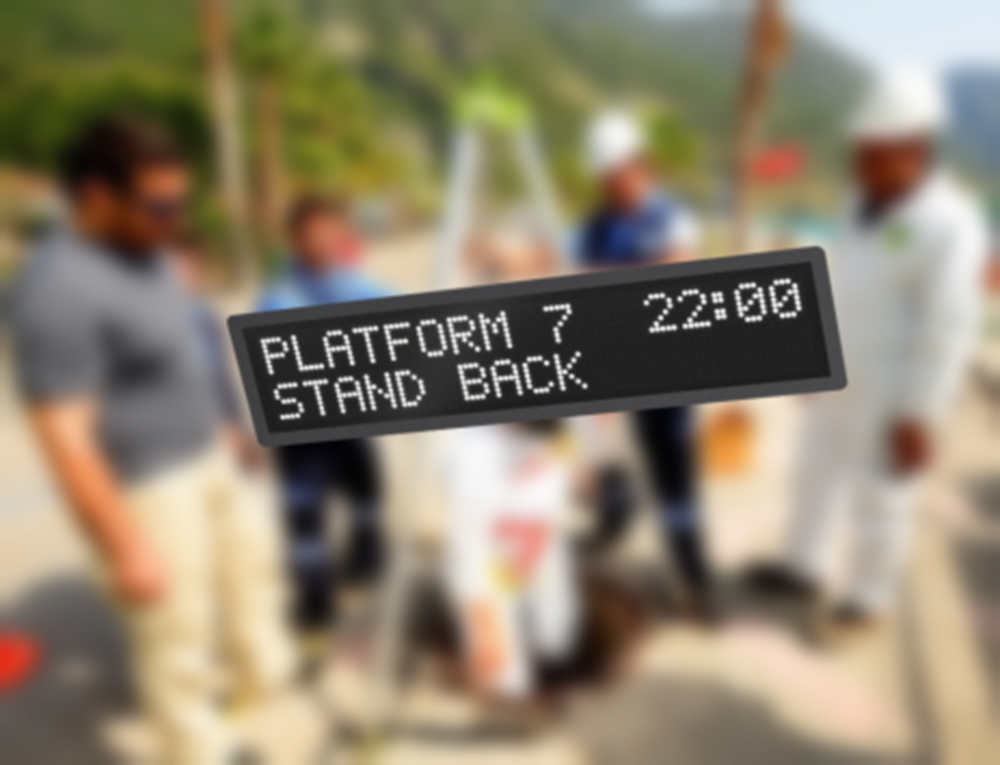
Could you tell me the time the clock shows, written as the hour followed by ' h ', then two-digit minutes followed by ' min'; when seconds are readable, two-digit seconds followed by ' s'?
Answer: 22 h 00 min
